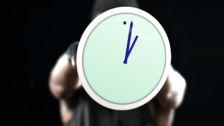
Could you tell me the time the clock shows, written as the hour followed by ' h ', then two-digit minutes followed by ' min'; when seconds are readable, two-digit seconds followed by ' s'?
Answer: 1 h 02 min
